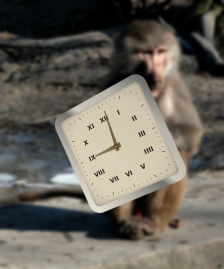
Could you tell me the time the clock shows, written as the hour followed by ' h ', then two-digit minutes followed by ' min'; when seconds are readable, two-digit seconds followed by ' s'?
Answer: 9 h 01 min
